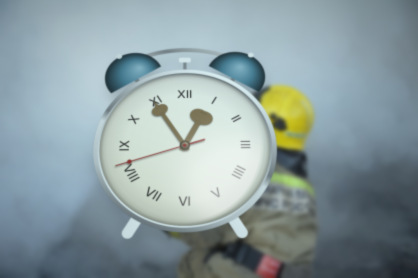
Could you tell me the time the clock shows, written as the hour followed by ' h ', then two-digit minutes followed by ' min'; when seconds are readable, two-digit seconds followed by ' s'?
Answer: 12 h 54 min 42 s
